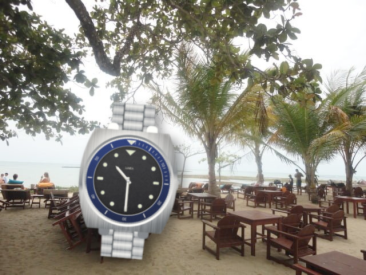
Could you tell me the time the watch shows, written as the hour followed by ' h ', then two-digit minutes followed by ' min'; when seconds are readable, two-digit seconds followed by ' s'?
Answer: 10 h 30 min
